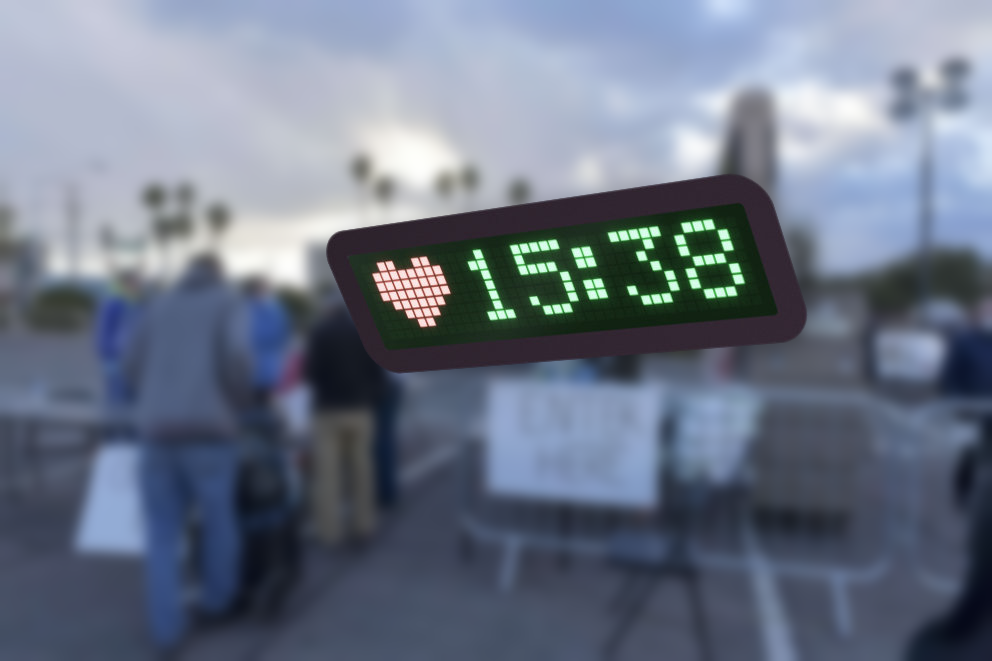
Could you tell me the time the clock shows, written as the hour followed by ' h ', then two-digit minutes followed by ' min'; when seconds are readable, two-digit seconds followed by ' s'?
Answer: 15 h 38 min
